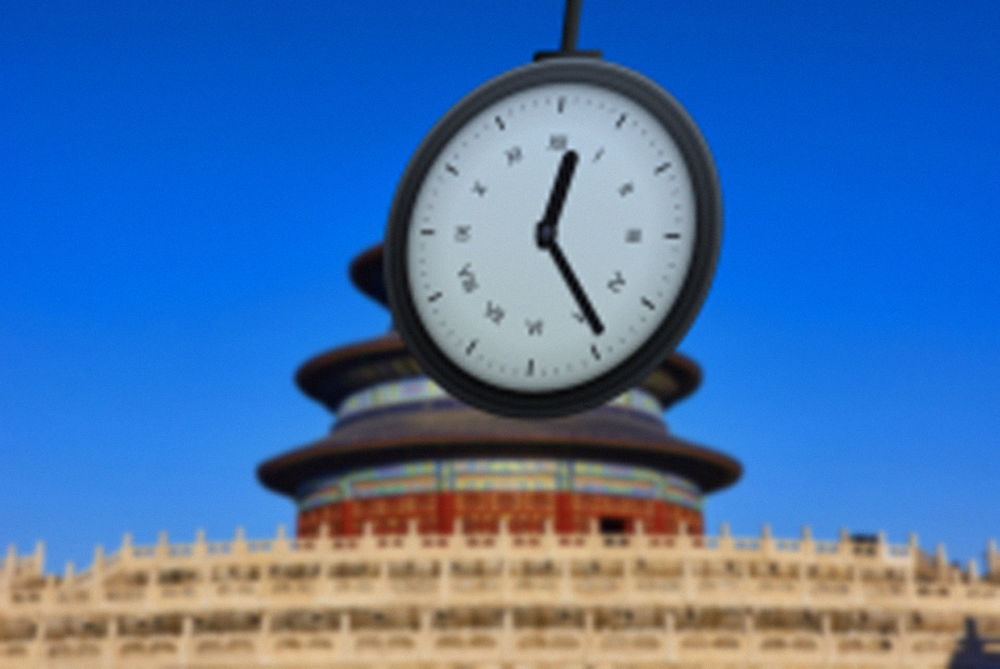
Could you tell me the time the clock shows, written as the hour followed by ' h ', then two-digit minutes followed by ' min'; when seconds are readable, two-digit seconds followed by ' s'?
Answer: 12 h 24 min
